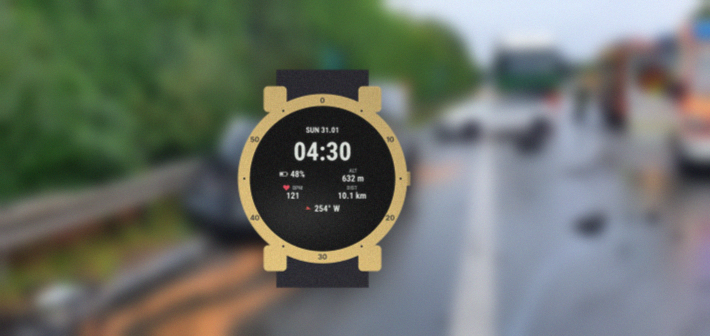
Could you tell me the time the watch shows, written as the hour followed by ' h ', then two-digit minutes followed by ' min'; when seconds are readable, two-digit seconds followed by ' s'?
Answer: 4 h 30 min
